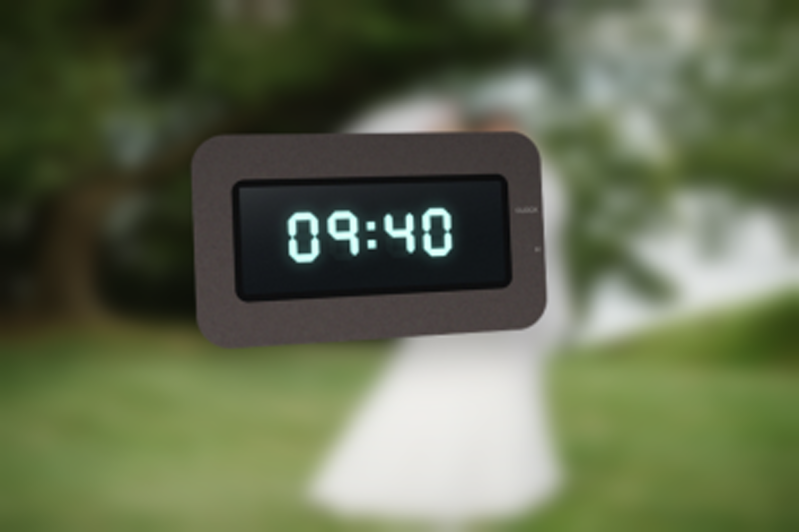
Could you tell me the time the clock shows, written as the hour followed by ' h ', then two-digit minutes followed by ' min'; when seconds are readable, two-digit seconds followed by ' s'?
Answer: 9 h 40 min
